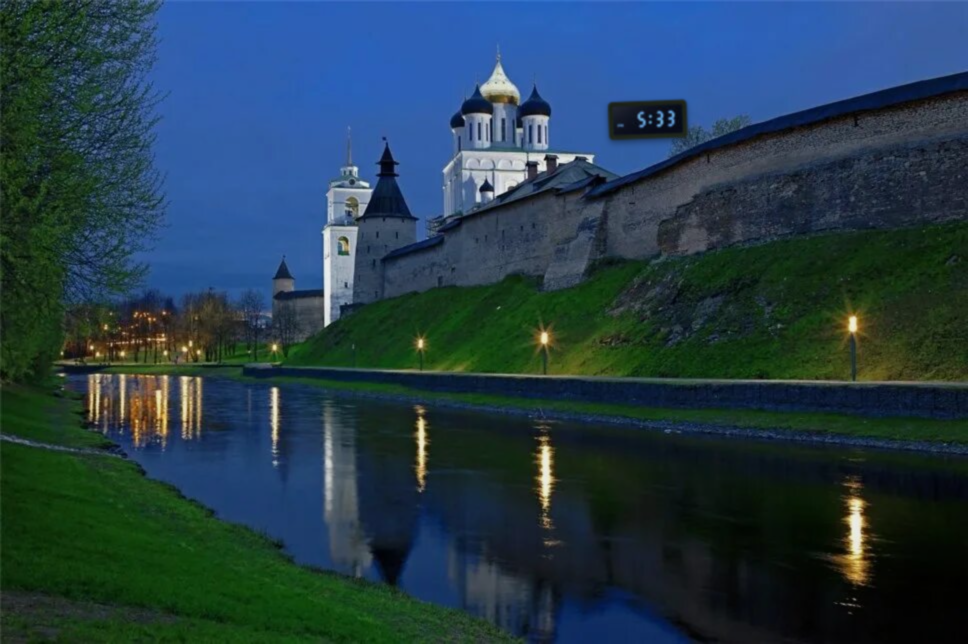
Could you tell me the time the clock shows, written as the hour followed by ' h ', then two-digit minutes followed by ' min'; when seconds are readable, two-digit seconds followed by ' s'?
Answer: 5 h 33 min
